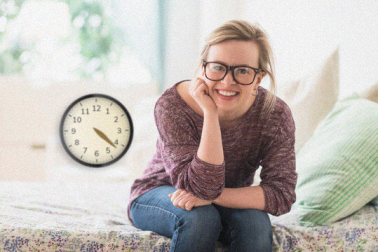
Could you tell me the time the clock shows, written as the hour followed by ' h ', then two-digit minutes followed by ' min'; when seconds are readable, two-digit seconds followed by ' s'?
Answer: 4 h 22 min
